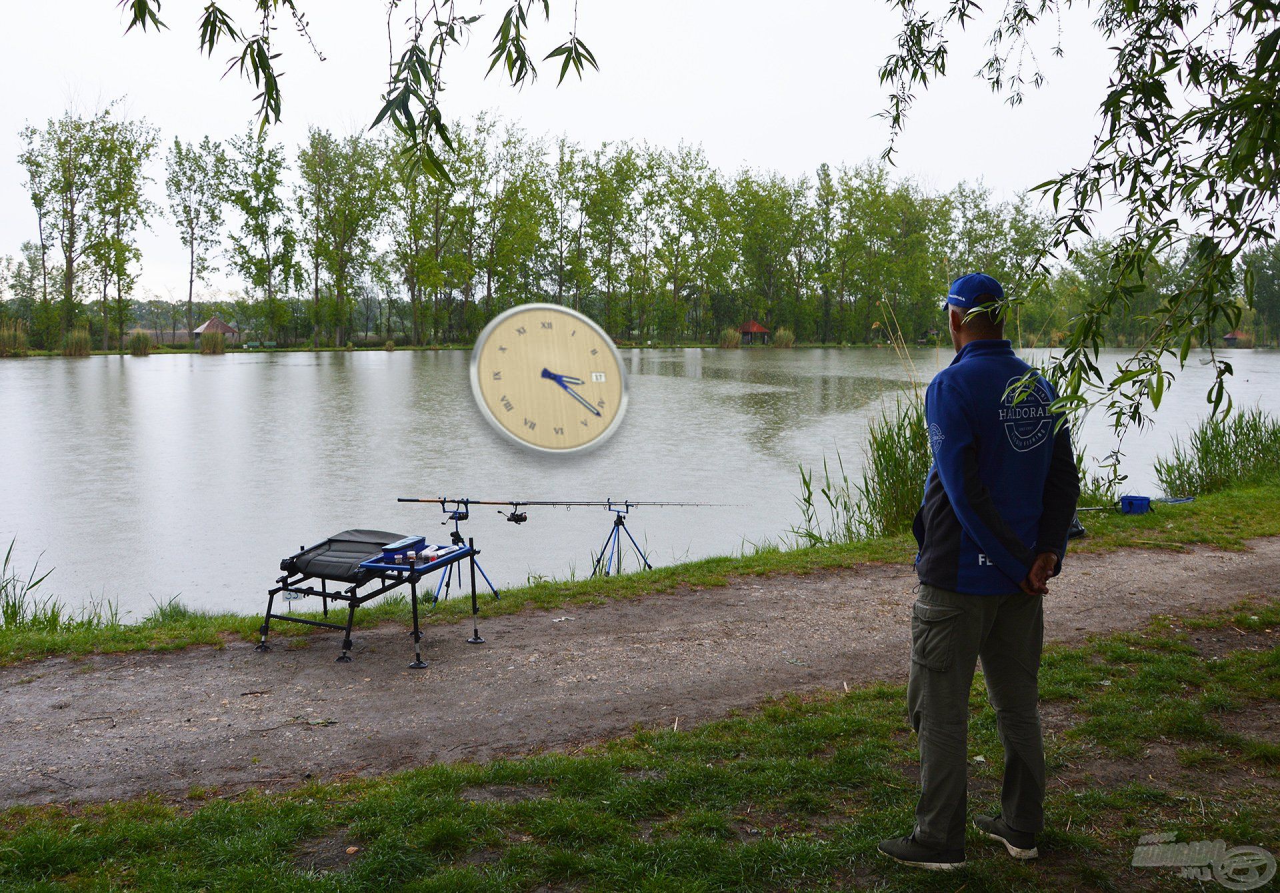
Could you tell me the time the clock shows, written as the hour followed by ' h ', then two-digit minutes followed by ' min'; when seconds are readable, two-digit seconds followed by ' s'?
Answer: 3 h 22 min
